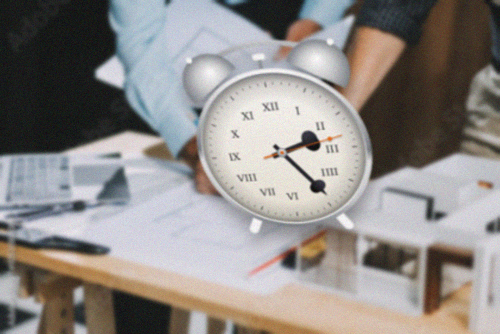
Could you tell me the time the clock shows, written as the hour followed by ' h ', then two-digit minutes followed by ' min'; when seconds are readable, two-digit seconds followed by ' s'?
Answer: 2 h 24 min 13 s
